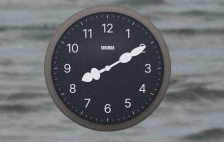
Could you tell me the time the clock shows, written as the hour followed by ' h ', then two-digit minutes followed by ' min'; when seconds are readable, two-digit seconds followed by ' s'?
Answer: 8 h 10 min
